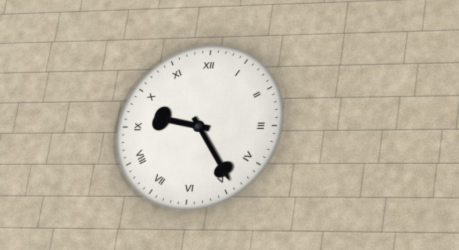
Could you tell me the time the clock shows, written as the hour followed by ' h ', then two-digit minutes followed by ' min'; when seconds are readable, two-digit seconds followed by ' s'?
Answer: 9 h 24 min
